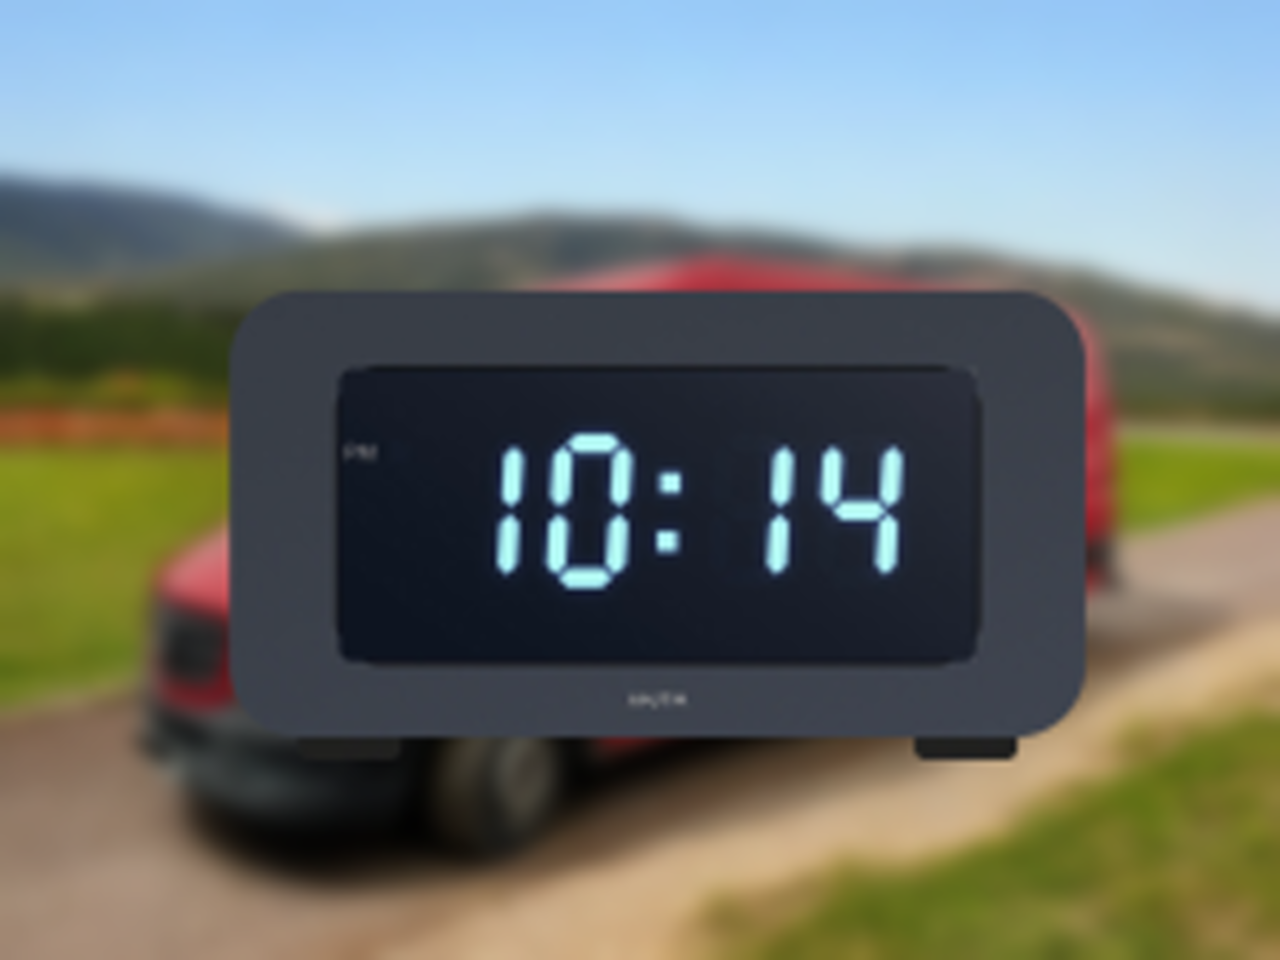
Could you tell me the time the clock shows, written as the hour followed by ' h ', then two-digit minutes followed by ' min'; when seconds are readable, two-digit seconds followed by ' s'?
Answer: 10 h 14 min
